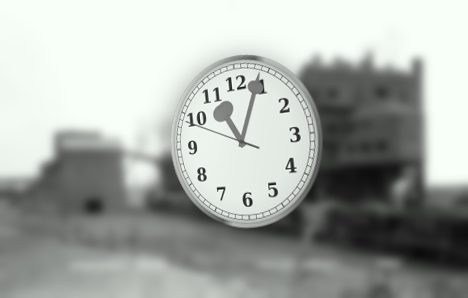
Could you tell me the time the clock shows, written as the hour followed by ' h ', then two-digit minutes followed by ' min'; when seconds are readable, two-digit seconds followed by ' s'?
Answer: 11 h 03 min 49 s
